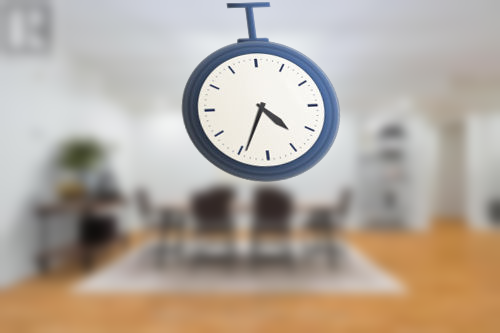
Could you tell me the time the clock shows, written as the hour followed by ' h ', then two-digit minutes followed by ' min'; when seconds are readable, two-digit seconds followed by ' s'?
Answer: 4 h 34 min
